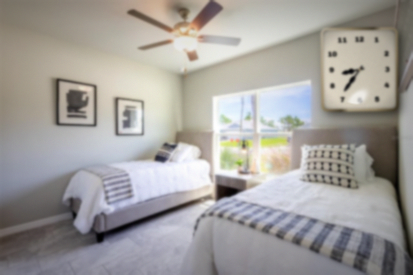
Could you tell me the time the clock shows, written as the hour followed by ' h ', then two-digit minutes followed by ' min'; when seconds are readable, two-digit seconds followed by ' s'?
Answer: 8 h 36 min
